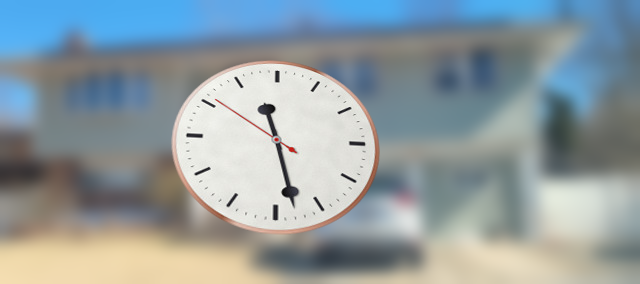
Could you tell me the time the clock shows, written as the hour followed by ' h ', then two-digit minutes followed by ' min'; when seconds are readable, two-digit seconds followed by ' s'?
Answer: 11 h 27 min 51 s
